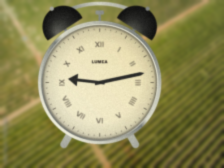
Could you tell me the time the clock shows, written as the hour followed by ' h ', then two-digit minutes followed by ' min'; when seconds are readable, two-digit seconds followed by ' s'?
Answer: 9 h 13 min
